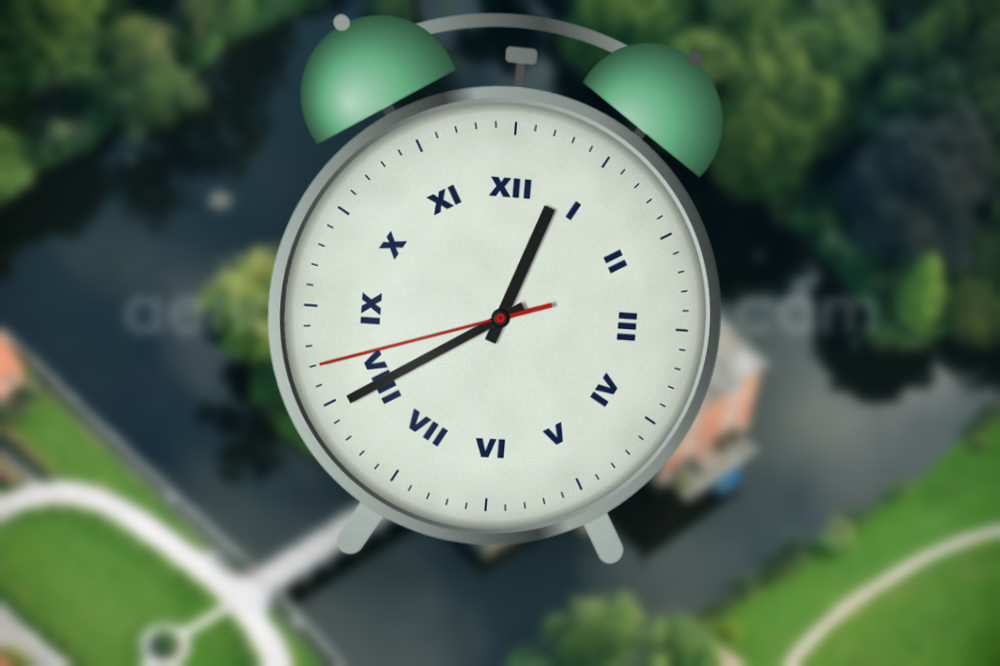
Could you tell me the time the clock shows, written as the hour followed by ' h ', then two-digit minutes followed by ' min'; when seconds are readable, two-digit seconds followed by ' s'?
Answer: 12 h 39 min 42 s
